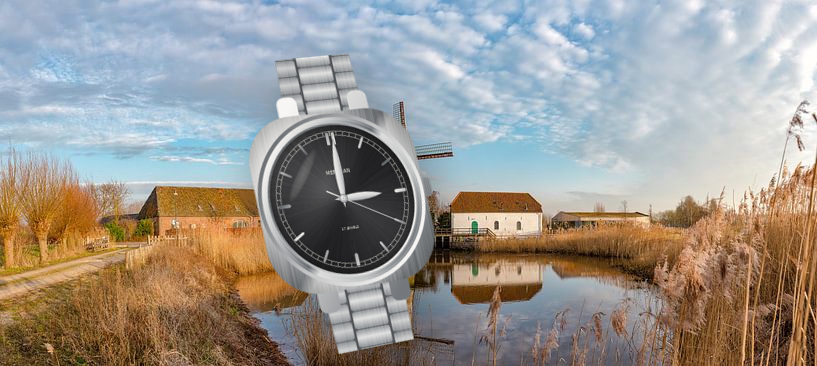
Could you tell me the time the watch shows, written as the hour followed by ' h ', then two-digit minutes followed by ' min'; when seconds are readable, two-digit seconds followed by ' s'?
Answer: 3 h 00 min 20 s
